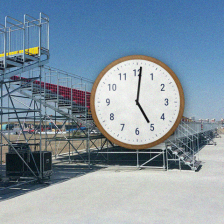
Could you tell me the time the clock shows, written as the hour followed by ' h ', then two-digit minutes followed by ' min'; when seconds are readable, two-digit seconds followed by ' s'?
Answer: 5 h 01 min
